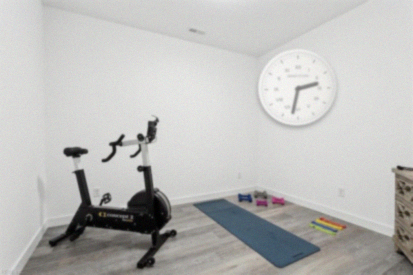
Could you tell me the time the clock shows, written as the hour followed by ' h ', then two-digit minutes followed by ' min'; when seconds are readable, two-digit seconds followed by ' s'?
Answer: 2 h 32 min
